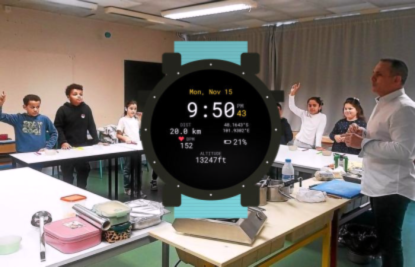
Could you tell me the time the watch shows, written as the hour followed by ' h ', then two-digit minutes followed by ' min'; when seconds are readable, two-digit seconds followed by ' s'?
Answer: 9 h 50 min
